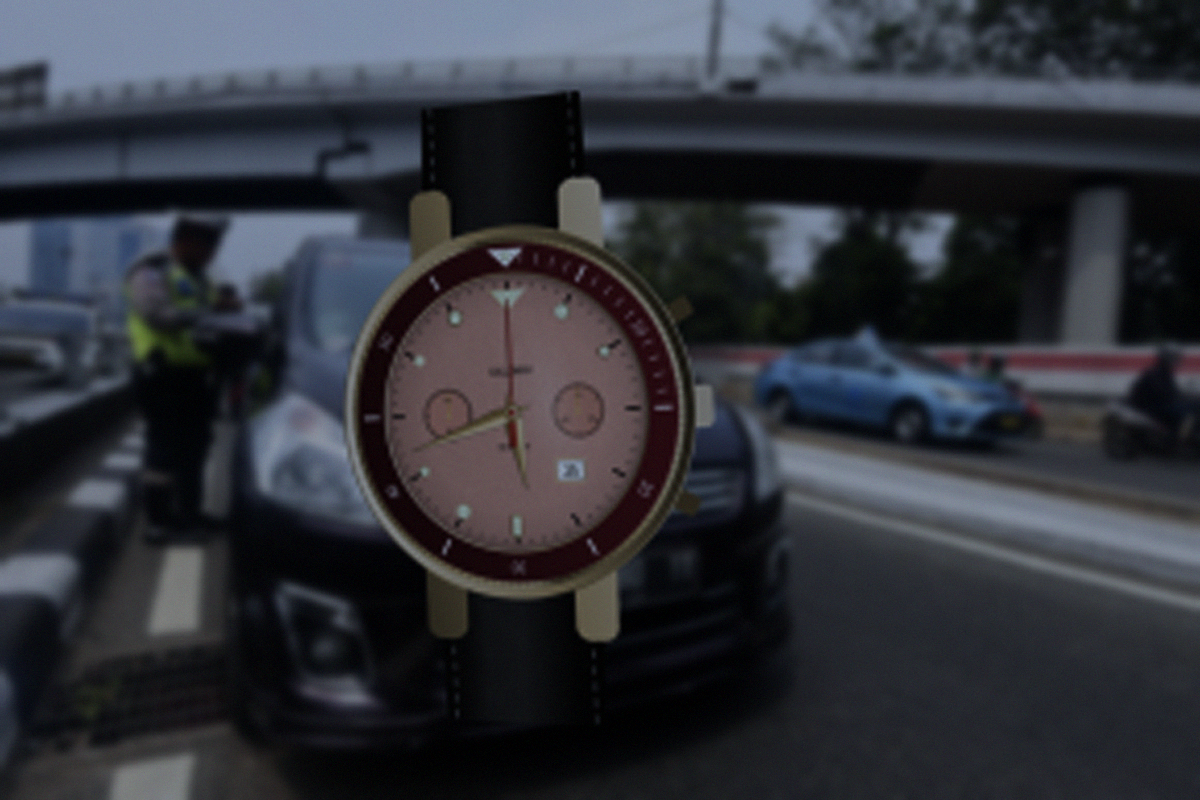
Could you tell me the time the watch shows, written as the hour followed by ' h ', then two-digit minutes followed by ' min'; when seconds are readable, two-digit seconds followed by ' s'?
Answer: 5 h 42 min
